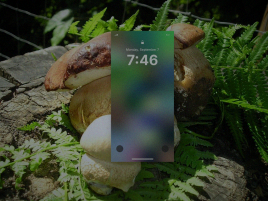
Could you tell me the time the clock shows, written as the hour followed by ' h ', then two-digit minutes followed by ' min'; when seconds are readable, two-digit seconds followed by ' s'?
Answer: 7 h 46 min
